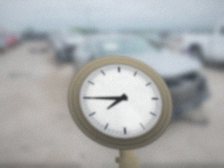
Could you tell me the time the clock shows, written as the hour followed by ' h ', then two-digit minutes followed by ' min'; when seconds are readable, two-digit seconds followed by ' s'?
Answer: 7 h 45 min
